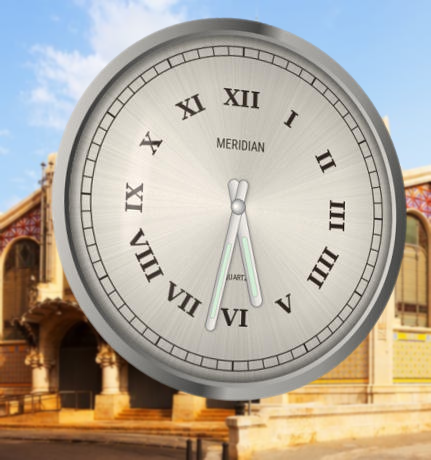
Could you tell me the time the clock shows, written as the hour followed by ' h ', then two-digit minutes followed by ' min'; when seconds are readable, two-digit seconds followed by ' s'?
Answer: 5 h 32 min
